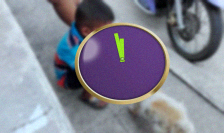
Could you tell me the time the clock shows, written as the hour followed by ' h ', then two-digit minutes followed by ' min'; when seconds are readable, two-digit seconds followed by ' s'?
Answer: 11 h 58 min
